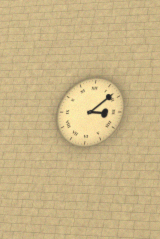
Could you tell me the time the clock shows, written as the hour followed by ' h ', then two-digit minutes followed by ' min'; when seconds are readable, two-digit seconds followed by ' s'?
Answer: 3 h 08 min
